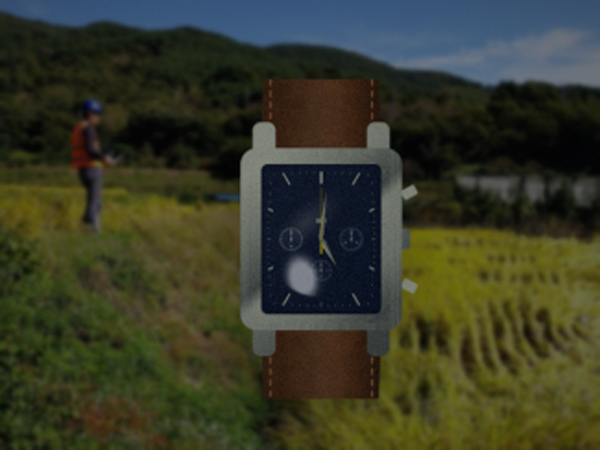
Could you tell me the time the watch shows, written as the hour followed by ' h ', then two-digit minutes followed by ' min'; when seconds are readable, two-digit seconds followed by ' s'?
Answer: 5 h 01 min
